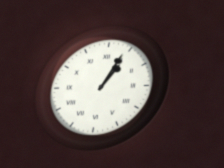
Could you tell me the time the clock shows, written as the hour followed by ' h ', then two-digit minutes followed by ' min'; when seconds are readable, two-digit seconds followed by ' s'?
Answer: 1 h 04 min
